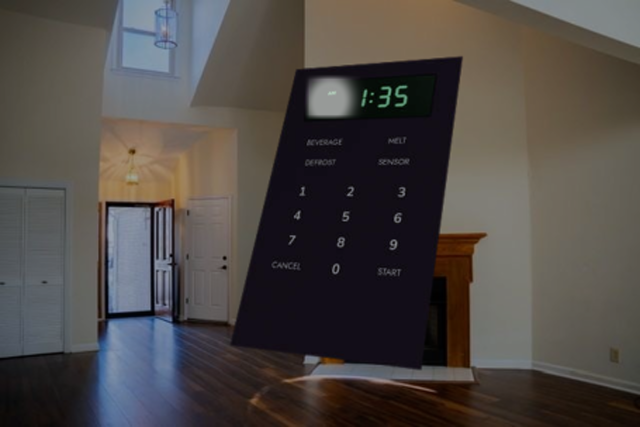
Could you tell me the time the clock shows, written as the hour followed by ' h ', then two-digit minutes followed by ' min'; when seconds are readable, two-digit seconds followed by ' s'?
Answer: 1 h 35 min
